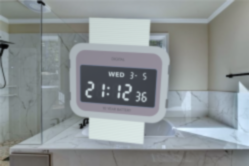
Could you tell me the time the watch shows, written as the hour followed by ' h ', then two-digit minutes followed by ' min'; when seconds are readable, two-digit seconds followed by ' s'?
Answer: 21 h 12 min 36 s
